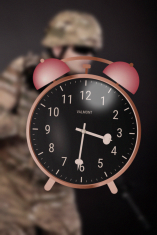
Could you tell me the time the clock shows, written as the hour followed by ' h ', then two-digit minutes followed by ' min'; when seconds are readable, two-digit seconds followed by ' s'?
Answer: 3 h 31 min
